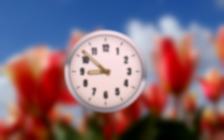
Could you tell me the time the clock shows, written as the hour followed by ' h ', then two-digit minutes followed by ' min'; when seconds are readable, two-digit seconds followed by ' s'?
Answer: 8 h 52 min
